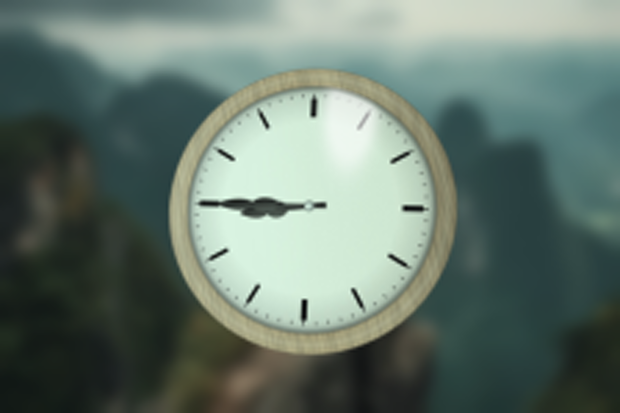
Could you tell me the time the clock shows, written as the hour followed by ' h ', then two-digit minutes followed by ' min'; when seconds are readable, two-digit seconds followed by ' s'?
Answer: 8 h 45 min
